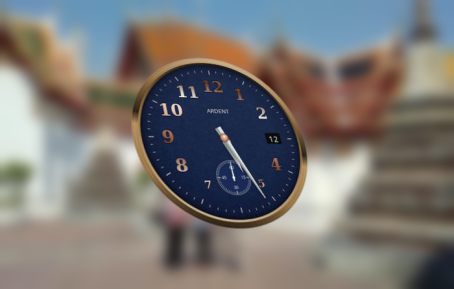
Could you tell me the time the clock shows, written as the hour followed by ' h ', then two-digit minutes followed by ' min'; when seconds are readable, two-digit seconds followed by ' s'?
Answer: 5 h 26 min
